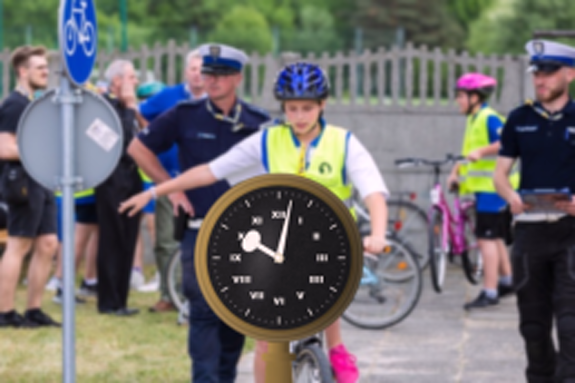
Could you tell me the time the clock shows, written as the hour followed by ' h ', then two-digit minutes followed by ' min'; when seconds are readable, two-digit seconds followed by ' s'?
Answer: 10 h 02 min
